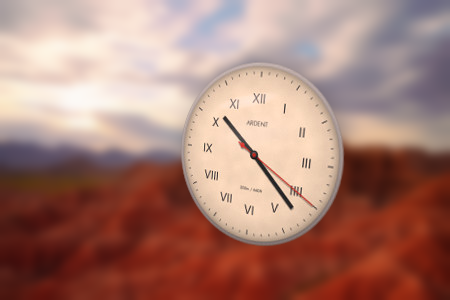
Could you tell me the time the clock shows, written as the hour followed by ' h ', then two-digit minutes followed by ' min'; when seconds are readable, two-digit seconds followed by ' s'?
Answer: 10 h 22 min 20 s
